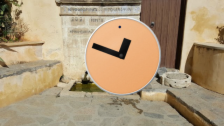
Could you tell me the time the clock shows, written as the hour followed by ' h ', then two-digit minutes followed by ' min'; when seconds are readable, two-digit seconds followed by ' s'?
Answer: 12 h 49 min
